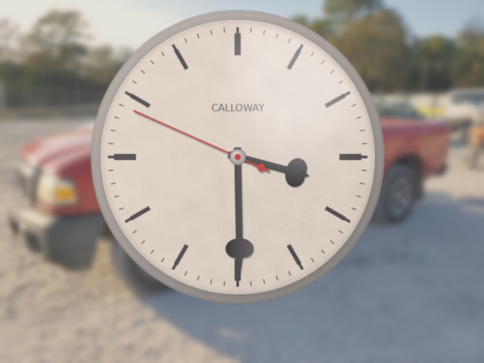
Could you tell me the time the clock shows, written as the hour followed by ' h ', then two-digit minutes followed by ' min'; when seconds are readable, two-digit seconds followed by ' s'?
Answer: 3 h 29 min 49 s
